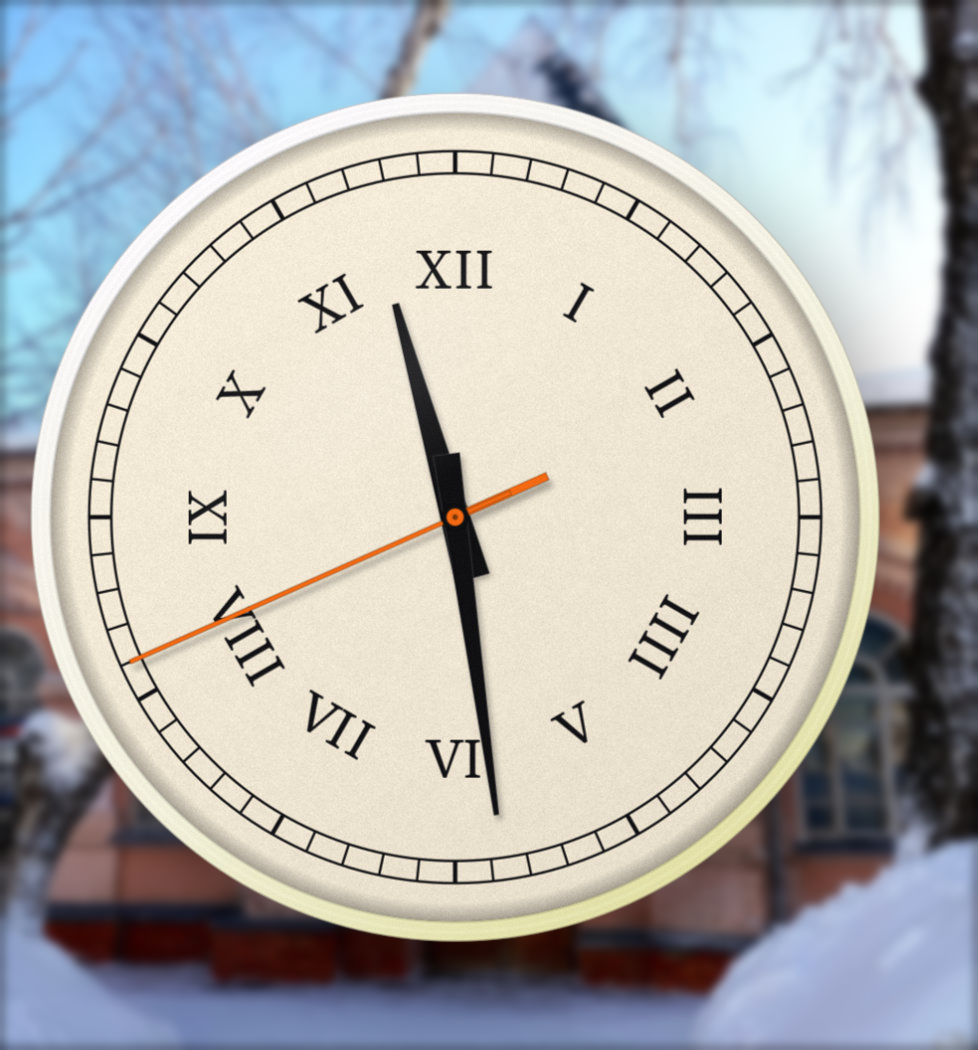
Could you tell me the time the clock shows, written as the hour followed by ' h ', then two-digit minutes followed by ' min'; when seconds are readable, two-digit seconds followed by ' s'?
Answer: 11 h 28 min 41 s
